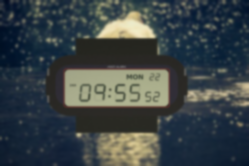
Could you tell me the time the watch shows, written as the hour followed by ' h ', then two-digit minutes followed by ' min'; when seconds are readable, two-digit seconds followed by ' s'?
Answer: 9 h 55 min
